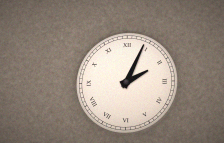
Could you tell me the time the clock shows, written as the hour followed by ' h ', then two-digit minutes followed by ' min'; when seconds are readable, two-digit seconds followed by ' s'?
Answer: 2 h 04 min
